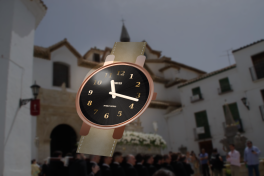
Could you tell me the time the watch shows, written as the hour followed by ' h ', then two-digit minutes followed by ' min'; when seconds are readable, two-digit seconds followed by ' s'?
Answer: 11 h 17 min
